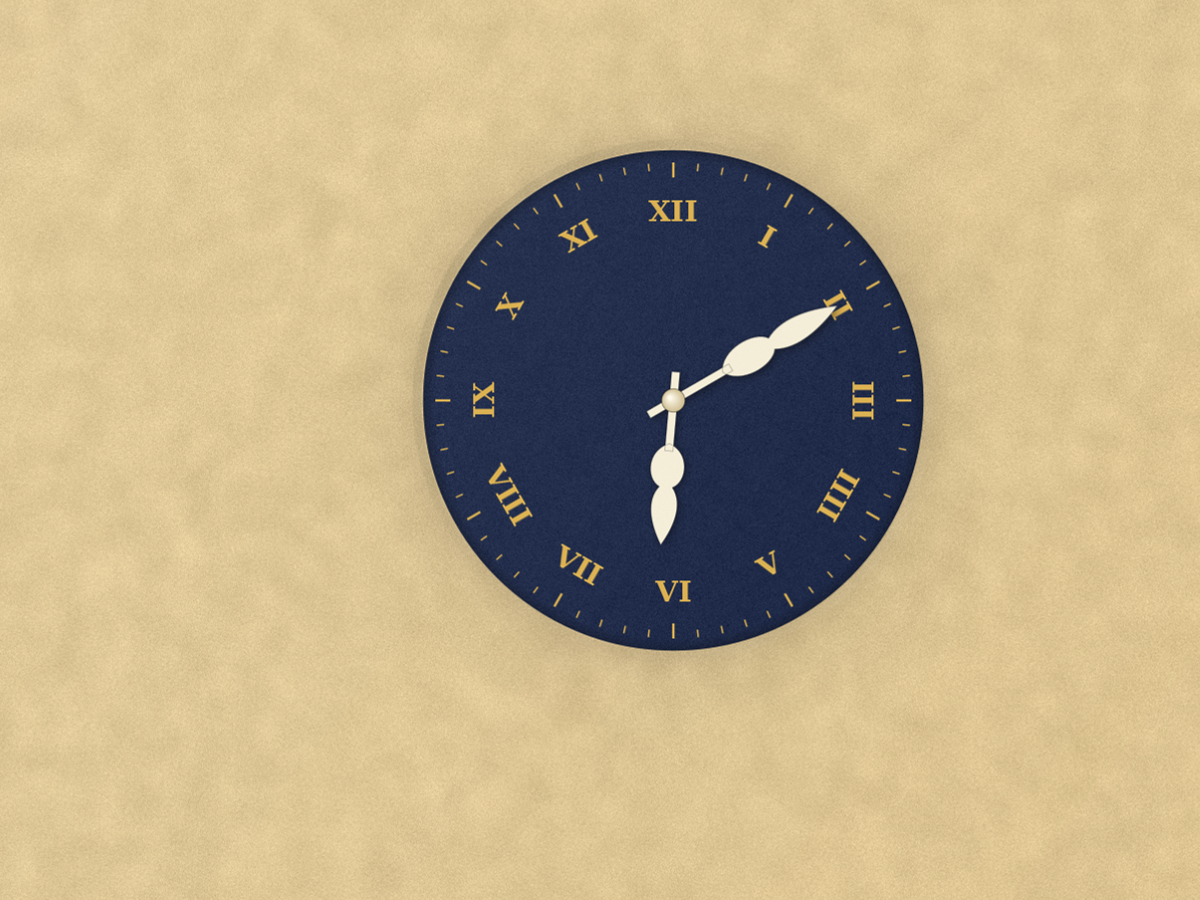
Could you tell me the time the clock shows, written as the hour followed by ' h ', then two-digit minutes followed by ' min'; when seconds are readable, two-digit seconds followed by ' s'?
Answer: 6 h 10 min
